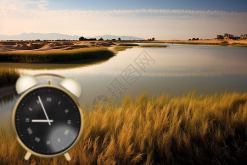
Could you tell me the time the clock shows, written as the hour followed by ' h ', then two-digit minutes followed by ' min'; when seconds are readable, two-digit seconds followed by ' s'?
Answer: 8 h 56 min
